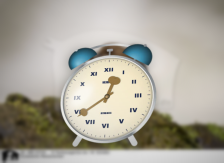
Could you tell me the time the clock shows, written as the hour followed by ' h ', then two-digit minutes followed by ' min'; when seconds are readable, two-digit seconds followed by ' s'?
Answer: 12 h 39 min
